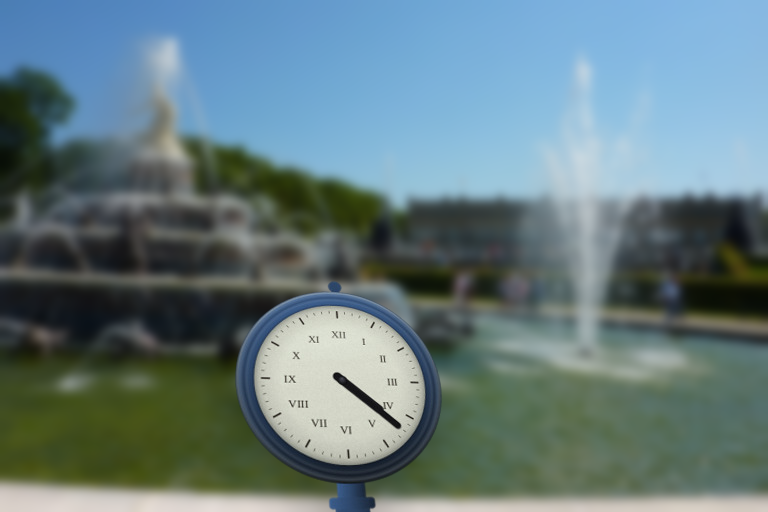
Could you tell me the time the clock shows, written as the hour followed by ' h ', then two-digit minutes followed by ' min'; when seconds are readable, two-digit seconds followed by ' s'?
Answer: 4 h 22 min
